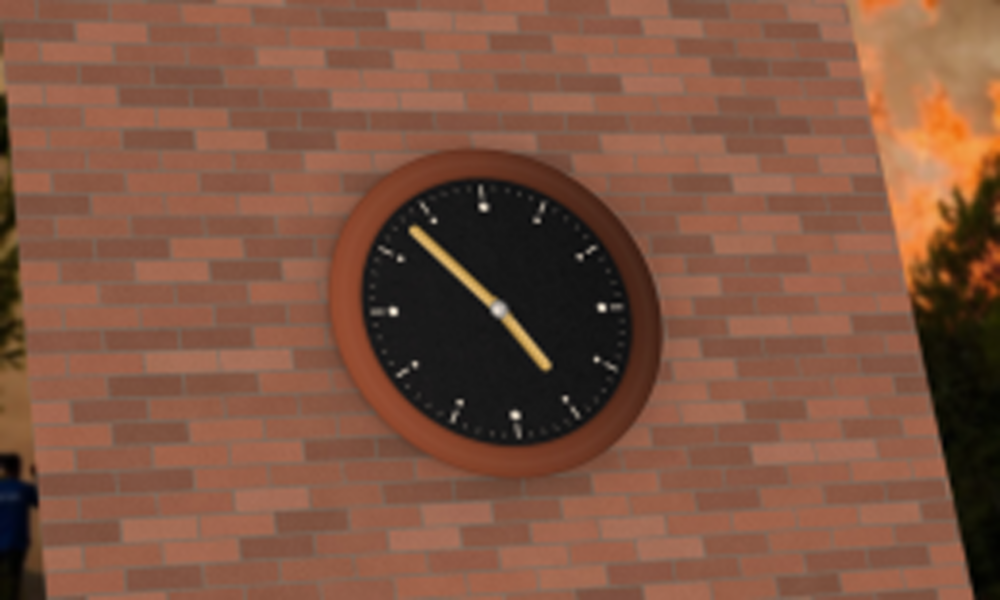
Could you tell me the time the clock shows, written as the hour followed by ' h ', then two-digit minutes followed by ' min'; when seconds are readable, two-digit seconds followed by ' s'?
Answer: 4 h 53 min
